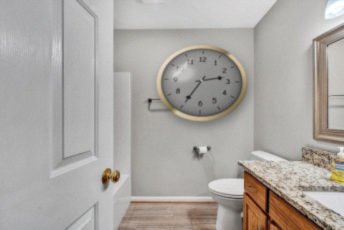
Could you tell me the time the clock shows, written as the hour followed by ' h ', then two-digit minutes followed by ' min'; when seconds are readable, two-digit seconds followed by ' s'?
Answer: 2 h 35 min
